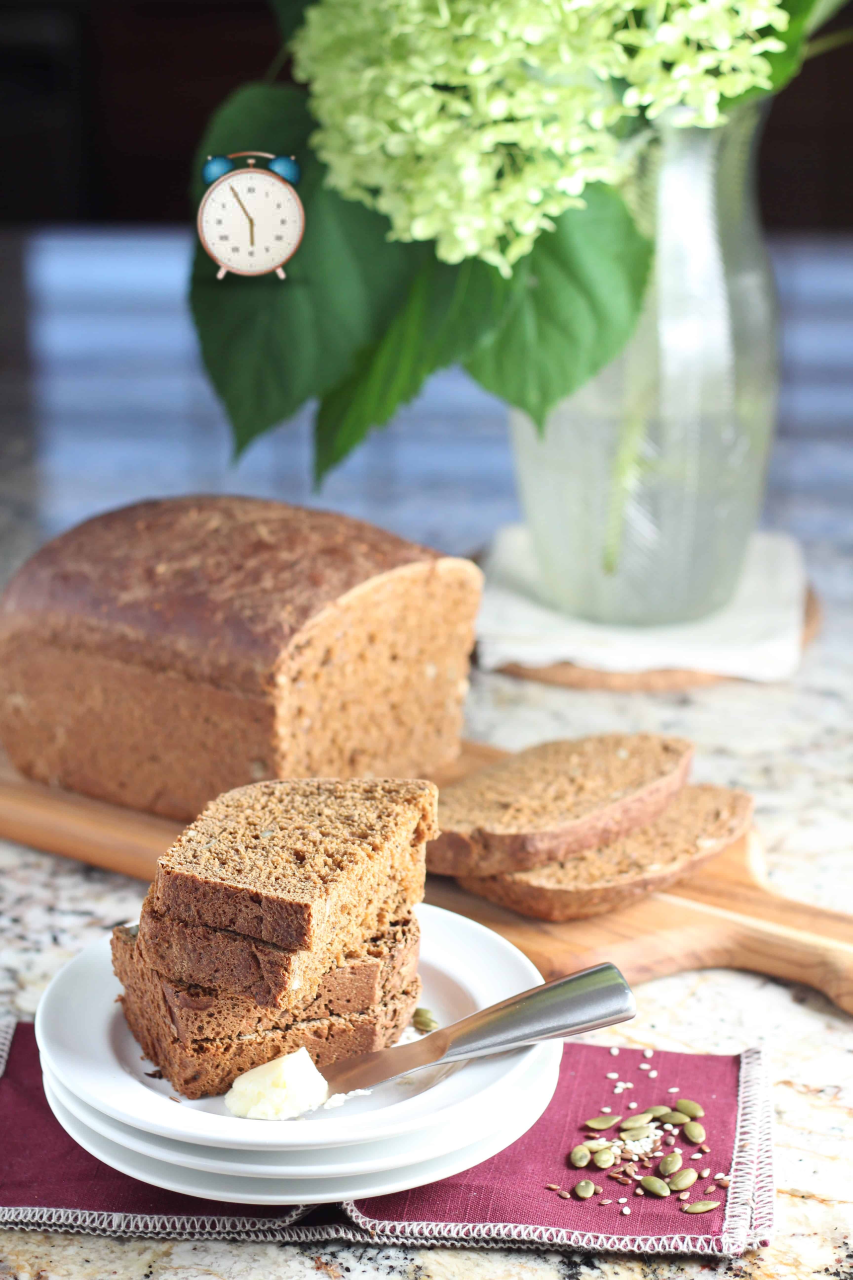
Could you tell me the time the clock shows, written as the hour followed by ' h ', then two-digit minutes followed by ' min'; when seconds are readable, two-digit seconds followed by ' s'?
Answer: 5 h 55 min
